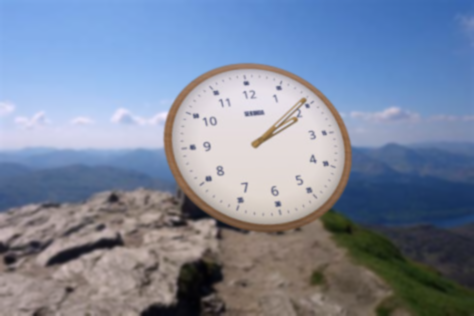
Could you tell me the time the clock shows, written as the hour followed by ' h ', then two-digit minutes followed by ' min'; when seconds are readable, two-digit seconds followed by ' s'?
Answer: 2 h 09 min
